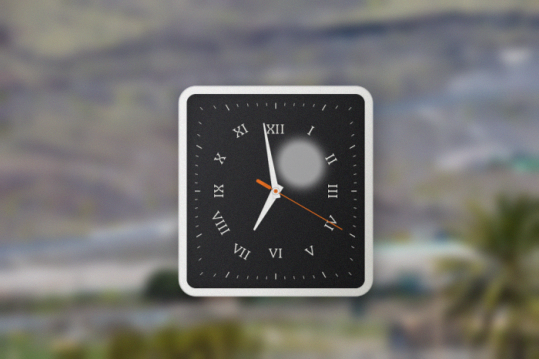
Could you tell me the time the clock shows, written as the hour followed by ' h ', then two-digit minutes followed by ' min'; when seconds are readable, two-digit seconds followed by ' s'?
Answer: 6 h 58 min 20 s
